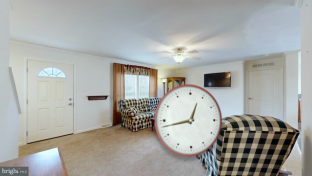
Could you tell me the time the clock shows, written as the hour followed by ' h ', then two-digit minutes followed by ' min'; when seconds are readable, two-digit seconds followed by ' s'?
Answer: 12 h 43 min
